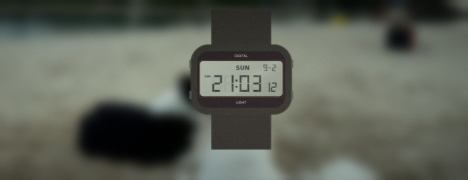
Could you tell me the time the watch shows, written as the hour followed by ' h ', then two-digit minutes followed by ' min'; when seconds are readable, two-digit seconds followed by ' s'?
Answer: 21 h 03 min 12 s
